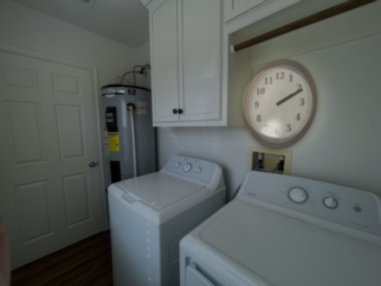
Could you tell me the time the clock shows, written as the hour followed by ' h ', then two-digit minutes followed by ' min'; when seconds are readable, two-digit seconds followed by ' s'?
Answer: 2 h 11 min
